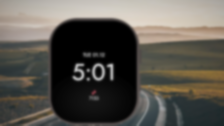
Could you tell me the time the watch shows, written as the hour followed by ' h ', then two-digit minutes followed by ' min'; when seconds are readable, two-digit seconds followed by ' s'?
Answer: 5 h 01 min
